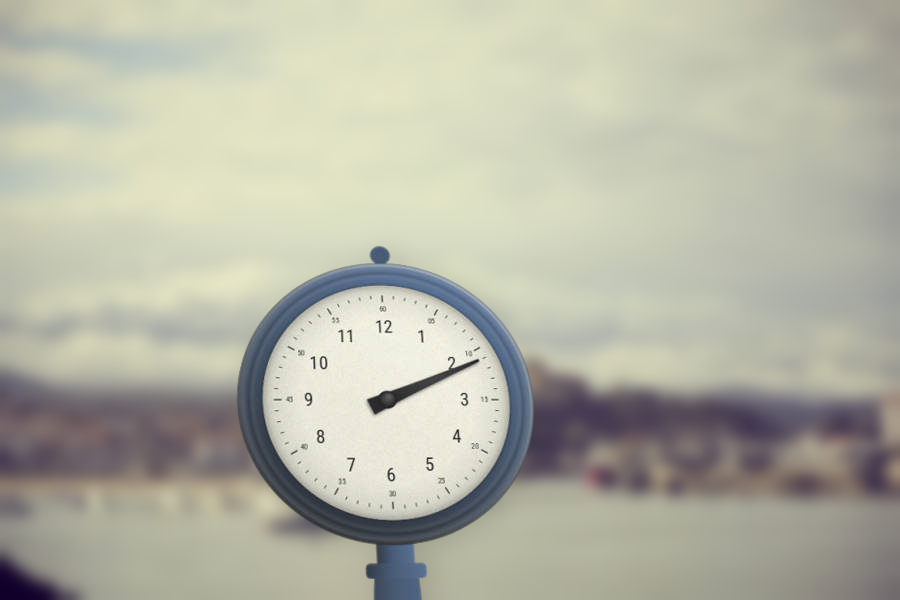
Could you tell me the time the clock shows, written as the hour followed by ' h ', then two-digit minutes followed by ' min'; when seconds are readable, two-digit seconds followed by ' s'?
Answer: 2 h 11 min
